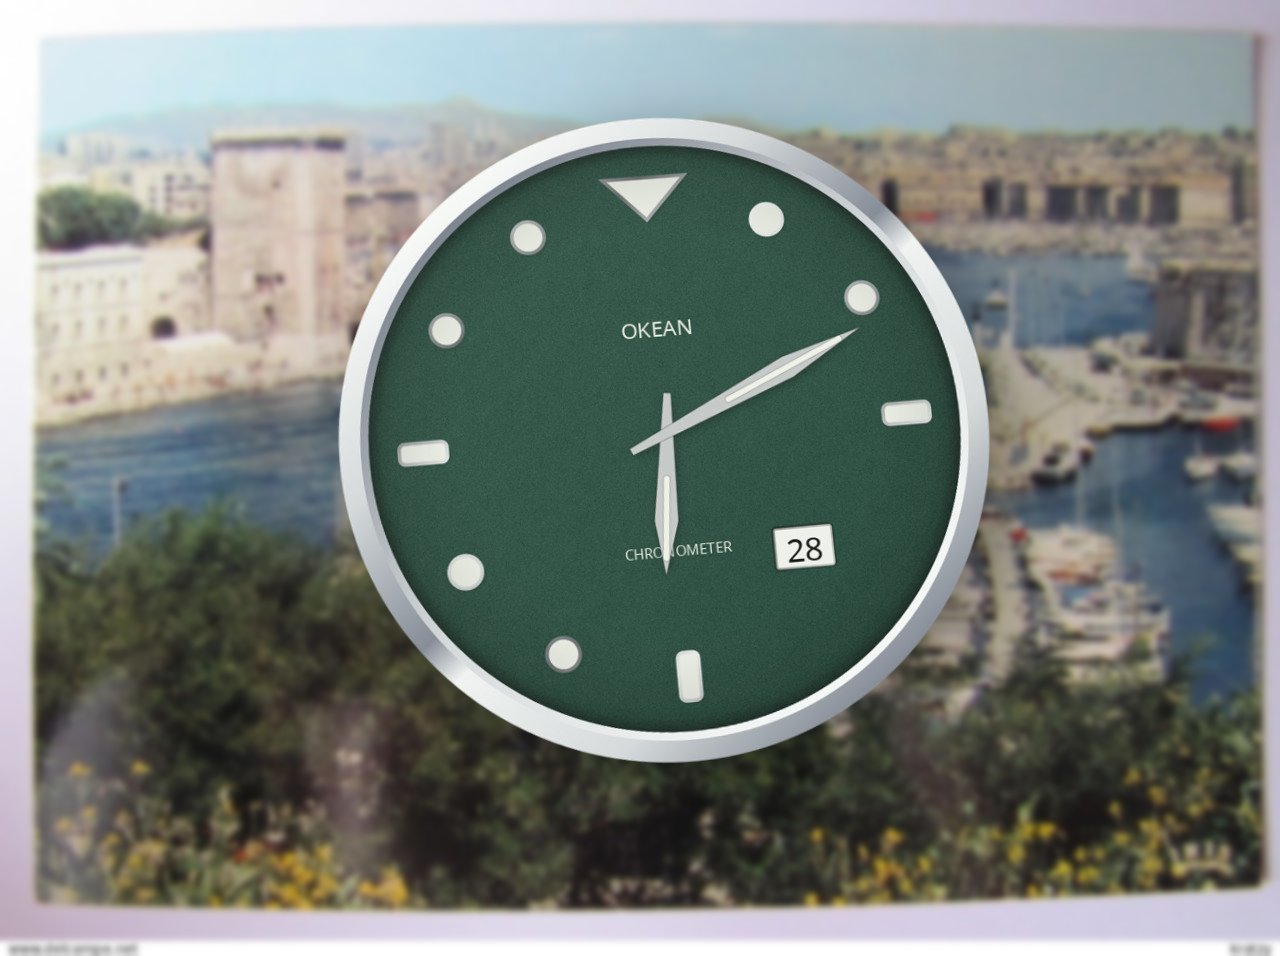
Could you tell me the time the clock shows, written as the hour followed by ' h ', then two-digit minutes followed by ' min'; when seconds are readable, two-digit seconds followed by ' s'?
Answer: 6 h 11 min
